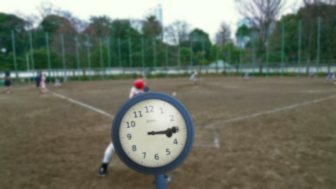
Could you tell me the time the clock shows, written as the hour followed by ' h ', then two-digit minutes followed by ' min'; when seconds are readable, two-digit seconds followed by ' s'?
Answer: 3 h 15 min
